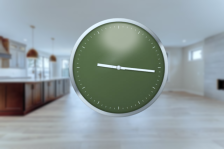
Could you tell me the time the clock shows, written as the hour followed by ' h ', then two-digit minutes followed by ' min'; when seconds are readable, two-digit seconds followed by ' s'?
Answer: 9 h 16 min
